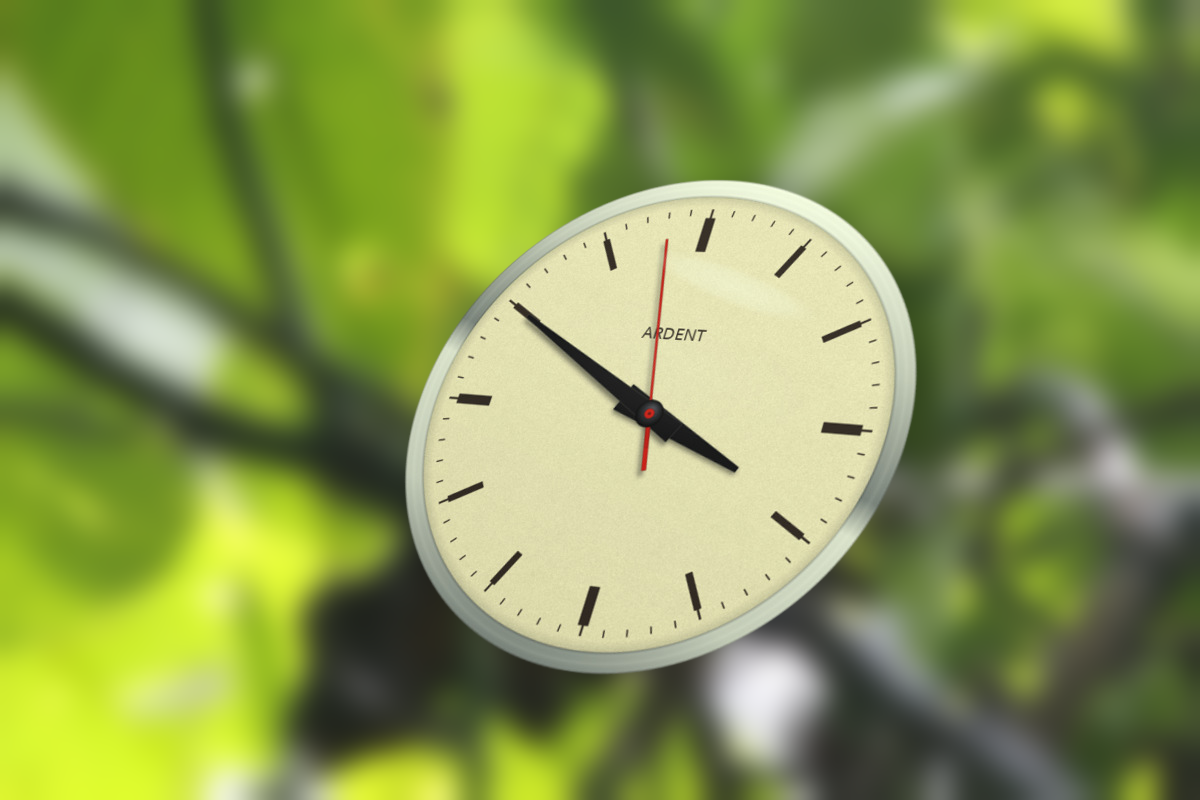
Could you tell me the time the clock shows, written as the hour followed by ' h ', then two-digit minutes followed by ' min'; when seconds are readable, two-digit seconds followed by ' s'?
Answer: 3 h 49 min 58 s
